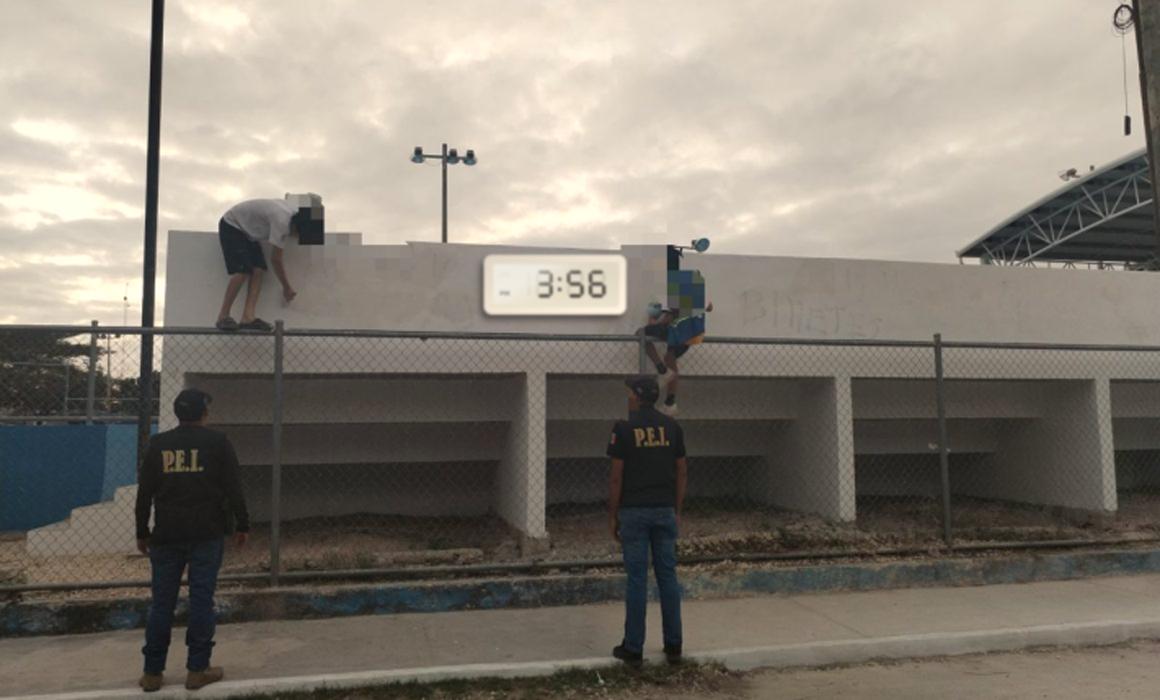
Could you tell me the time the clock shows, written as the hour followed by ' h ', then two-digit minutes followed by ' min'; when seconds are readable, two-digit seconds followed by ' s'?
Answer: 3 h 56 min
